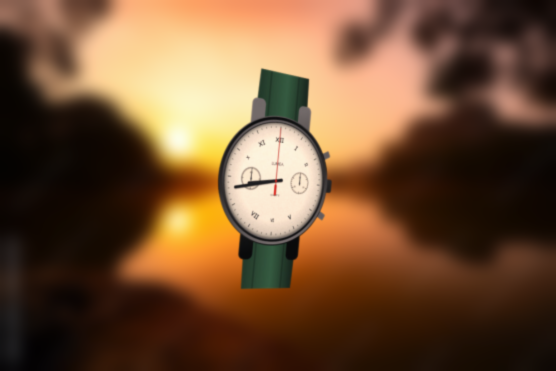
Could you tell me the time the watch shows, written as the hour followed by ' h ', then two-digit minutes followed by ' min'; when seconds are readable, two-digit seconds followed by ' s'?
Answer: 8 h 43 min
